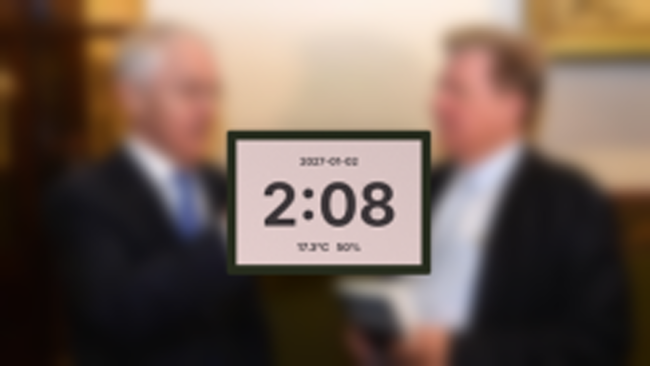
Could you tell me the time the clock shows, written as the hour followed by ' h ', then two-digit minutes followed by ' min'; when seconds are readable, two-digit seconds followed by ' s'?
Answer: 2 h 08 min
